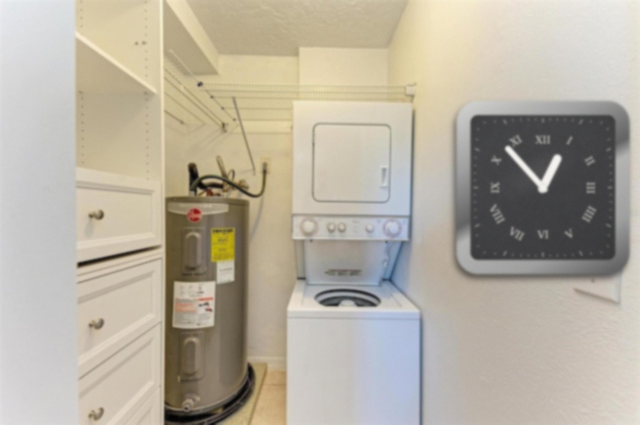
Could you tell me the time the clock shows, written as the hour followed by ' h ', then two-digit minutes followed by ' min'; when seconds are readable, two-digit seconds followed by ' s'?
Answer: 12 h 53 min
